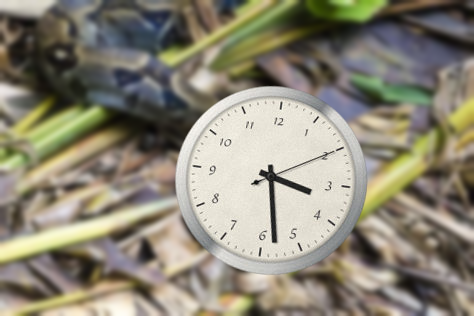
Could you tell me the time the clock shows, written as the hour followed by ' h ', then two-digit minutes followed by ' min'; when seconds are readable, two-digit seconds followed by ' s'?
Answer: 3 h 28 min 10 s
